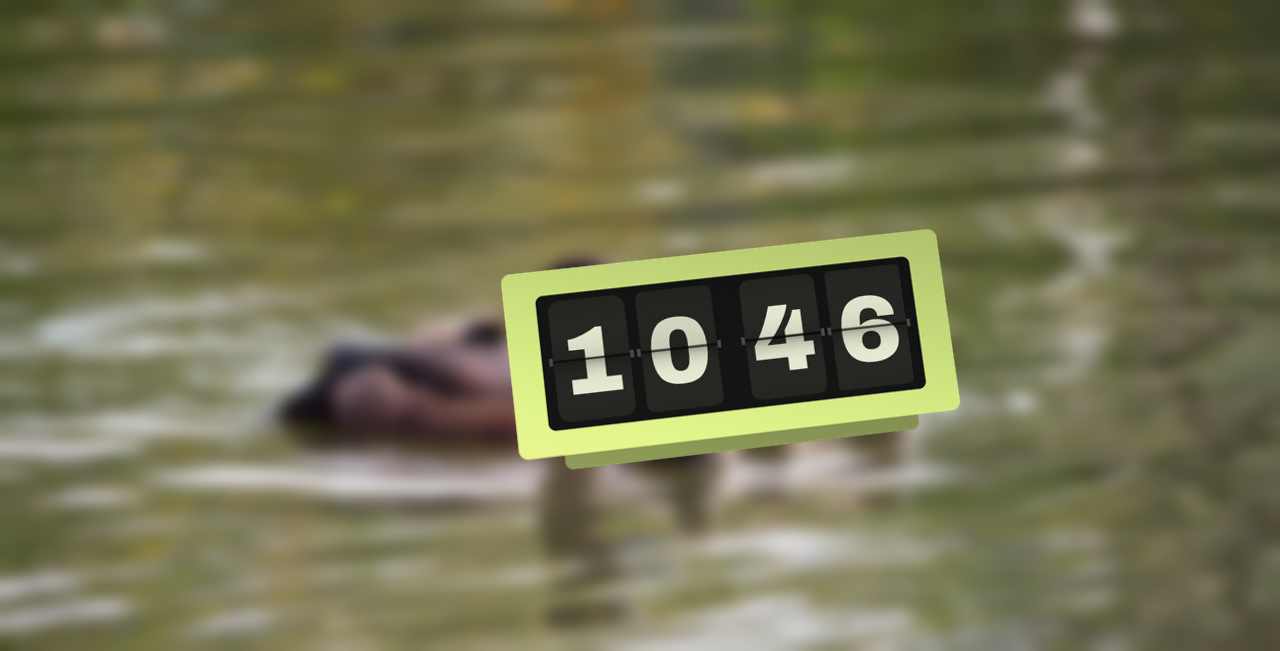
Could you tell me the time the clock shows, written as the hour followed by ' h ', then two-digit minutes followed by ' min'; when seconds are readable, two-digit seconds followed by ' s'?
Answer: 10 h 46 min
